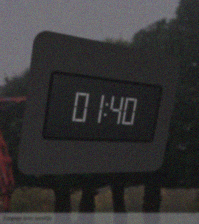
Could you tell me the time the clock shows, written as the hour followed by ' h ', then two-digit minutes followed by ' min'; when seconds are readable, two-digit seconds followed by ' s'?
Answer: 1 h 40 min
